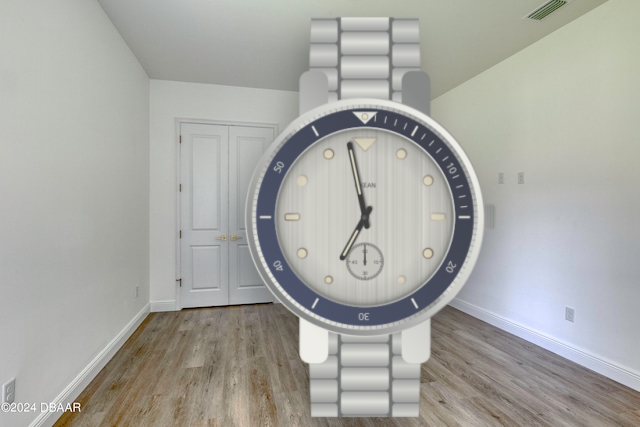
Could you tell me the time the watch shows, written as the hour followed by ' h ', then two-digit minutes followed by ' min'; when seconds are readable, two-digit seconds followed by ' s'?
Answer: 6 h 58 min
